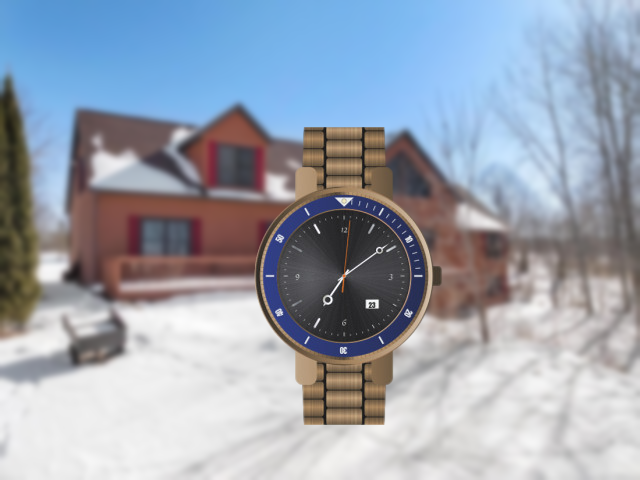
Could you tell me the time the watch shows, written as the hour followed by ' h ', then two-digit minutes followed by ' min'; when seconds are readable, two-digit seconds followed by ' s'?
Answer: 7 h 09 min 01 s
